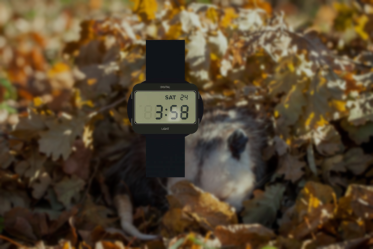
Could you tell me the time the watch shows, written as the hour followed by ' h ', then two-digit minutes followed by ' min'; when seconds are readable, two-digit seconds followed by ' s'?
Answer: 3 h 58 min
